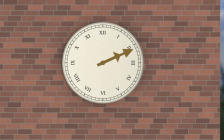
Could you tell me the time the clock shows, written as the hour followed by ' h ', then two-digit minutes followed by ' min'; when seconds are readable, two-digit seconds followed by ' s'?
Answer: 2 h 11 min
